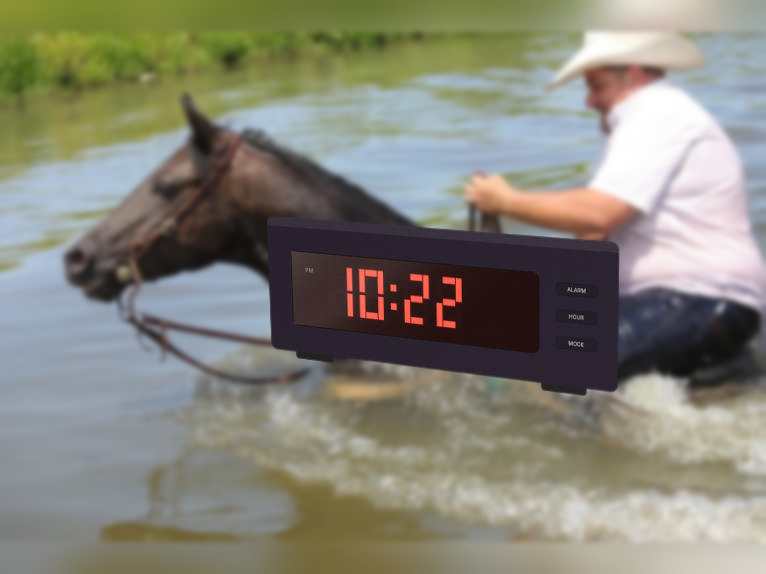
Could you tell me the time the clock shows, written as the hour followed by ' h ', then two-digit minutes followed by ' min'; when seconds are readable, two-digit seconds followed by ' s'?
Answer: 10 h 22 min
